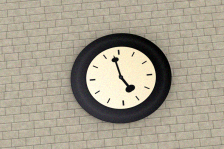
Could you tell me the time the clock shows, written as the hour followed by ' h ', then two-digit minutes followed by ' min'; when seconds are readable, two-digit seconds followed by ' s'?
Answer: 4 h 58 min
